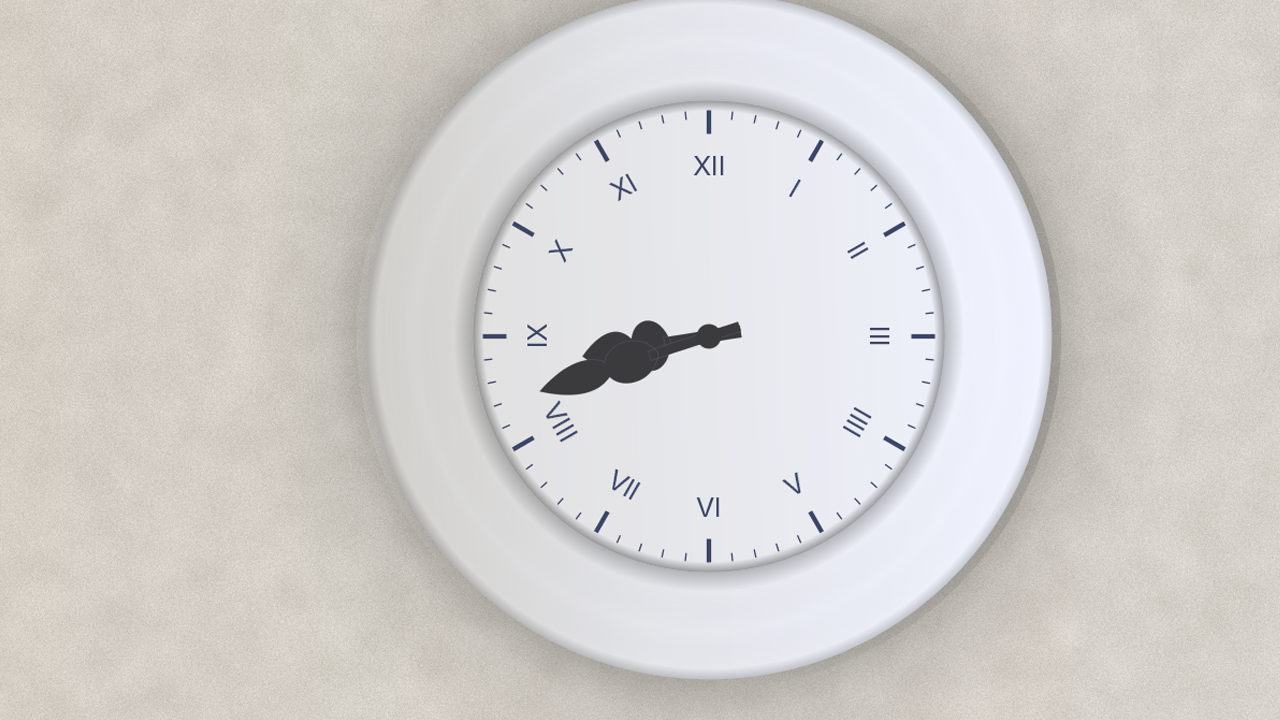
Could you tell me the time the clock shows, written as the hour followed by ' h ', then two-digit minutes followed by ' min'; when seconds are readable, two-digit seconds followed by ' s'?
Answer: 8 h 42 min
